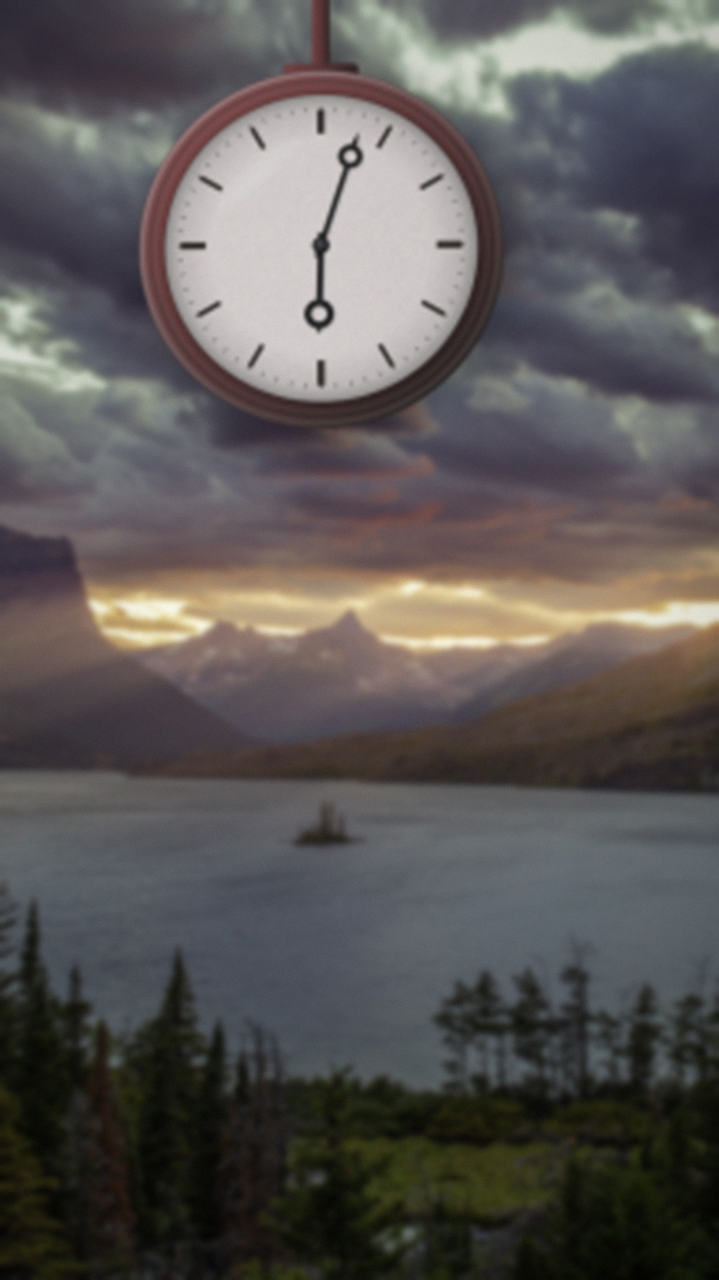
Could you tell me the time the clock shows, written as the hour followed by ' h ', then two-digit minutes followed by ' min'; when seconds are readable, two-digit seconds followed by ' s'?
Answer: 6 h 03 min
